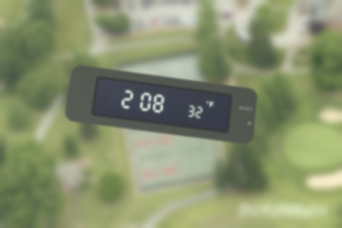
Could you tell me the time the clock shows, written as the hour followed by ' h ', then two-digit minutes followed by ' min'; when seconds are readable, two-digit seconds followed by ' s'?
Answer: 2 h 08 min
